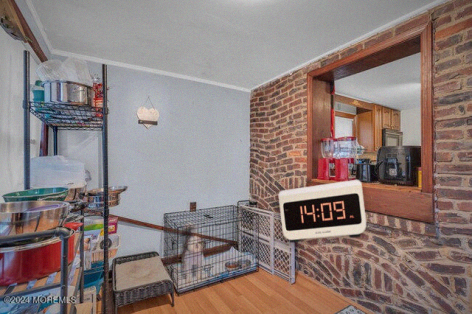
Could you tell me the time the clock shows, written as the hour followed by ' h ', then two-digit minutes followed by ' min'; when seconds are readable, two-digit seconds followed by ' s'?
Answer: 14 h 09 min
